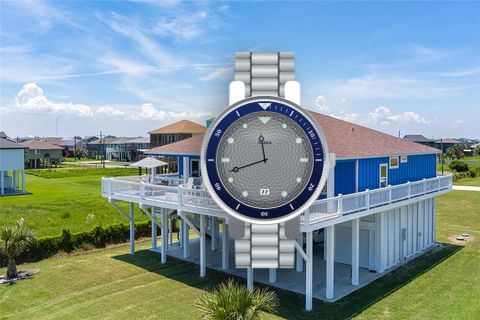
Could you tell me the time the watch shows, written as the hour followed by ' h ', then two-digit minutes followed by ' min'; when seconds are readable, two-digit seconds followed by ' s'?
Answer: 11 h 42 min
